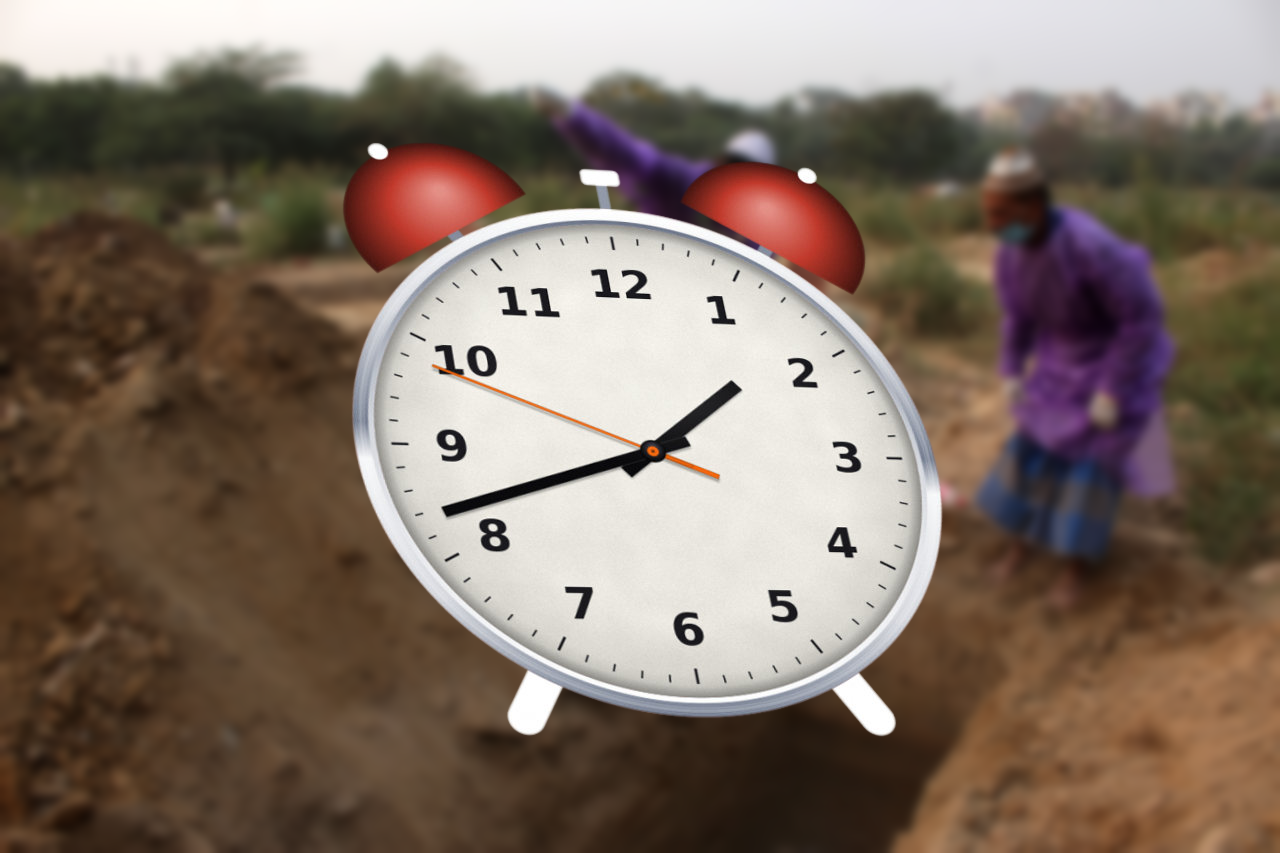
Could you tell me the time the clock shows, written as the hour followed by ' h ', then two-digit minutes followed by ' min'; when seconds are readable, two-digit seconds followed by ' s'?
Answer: 1 h 41 min 49 s
